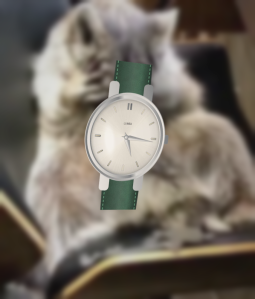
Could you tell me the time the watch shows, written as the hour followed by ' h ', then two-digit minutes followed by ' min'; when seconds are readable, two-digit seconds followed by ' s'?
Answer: 5 h 16 min
